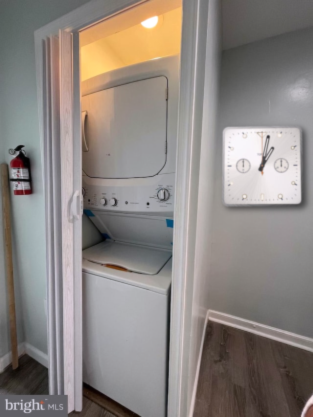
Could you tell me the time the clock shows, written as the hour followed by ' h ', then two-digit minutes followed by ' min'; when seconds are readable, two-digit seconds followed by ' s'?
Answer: 1 h 02 min
